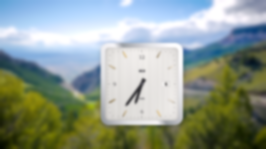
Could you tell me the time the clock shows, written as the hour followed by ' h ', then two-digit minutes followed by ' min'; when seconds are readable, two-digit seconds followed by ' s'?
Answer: 6 h 36 min
